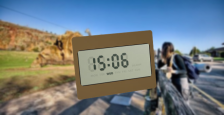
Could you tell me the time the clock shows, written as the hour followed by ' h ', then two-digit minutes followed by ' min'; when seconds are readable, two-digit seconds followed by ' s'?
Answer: 15 h 06 min
